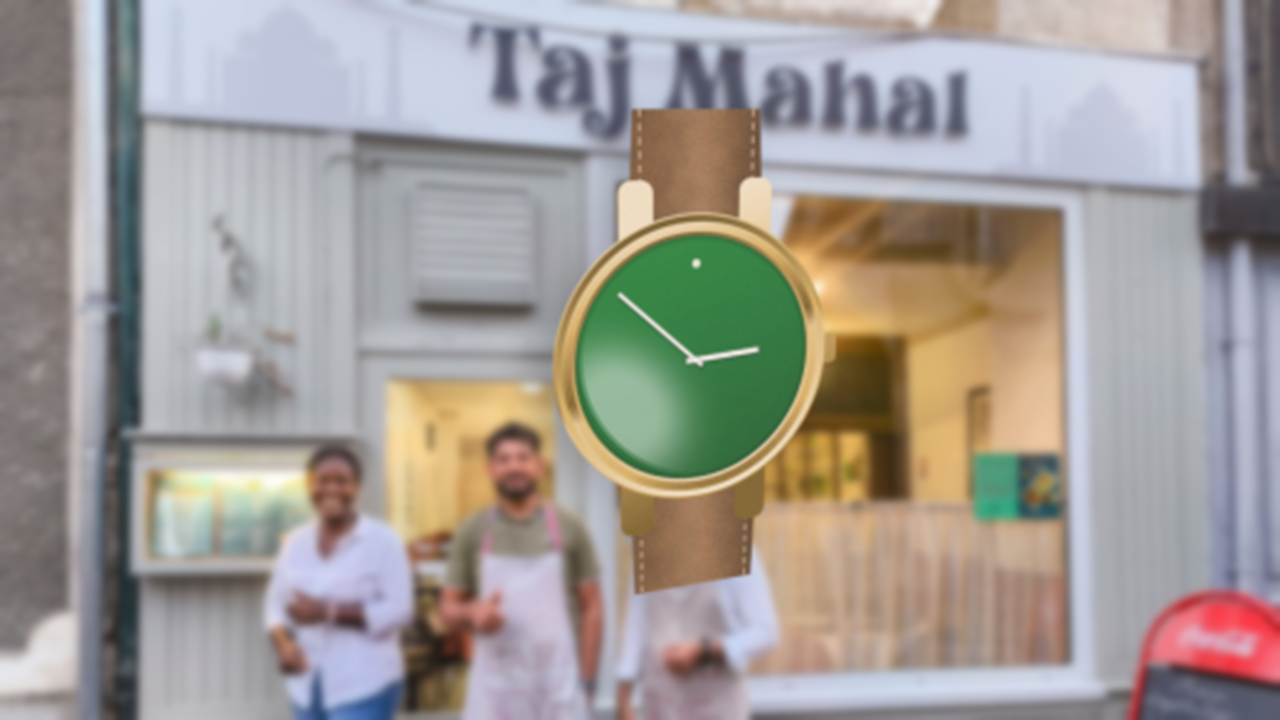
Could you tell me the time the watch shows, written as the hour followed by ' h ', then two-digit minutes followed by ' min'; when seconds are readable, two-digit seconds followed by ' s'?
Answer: 2 h 52 min
